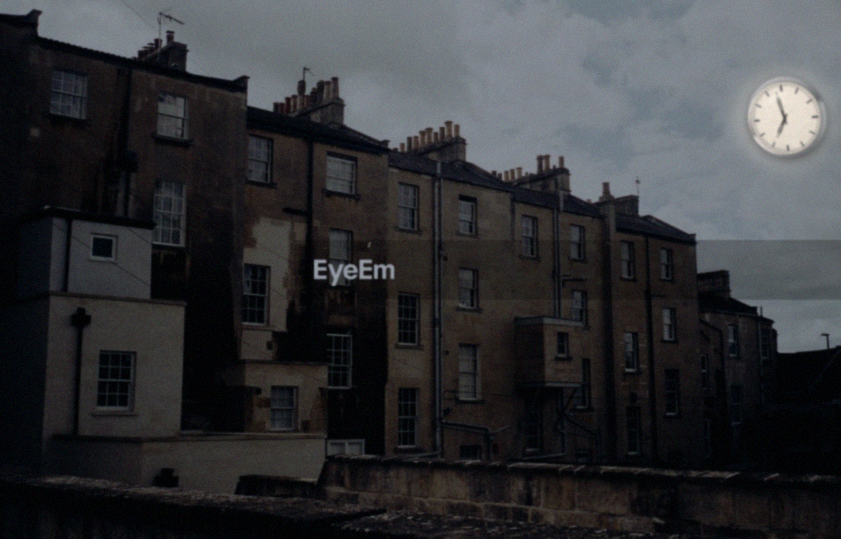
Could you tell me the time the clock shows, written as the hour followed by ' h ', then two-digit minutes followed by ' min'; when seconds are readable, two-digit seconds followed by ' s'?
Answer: 6 h 58 min
